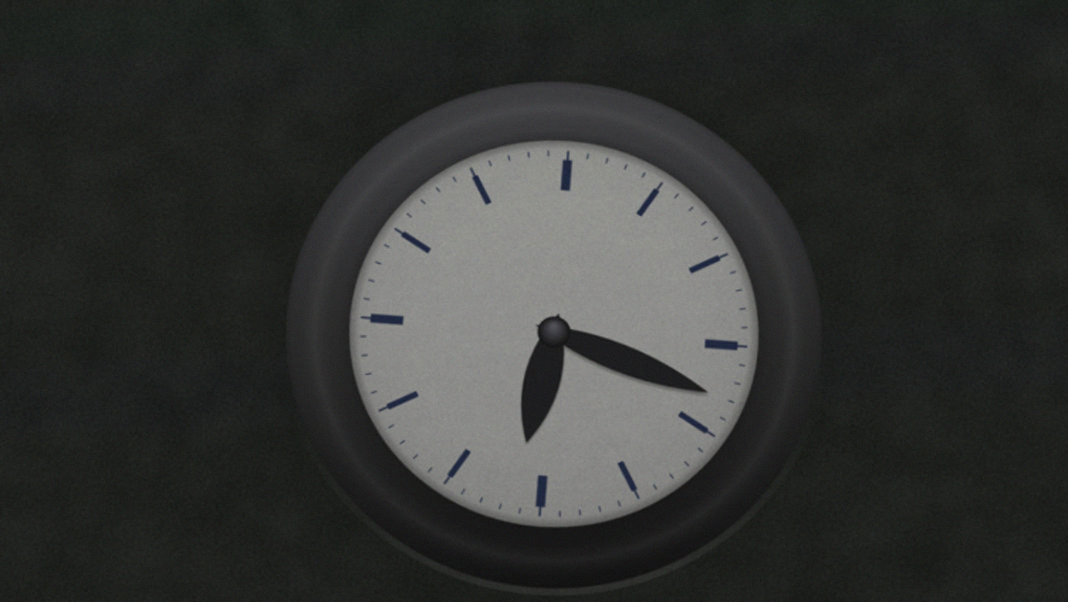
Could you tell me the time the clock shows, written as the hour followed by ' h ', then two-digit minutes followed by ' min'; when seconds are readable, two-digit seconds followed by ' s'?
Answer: 6 h 18 min
